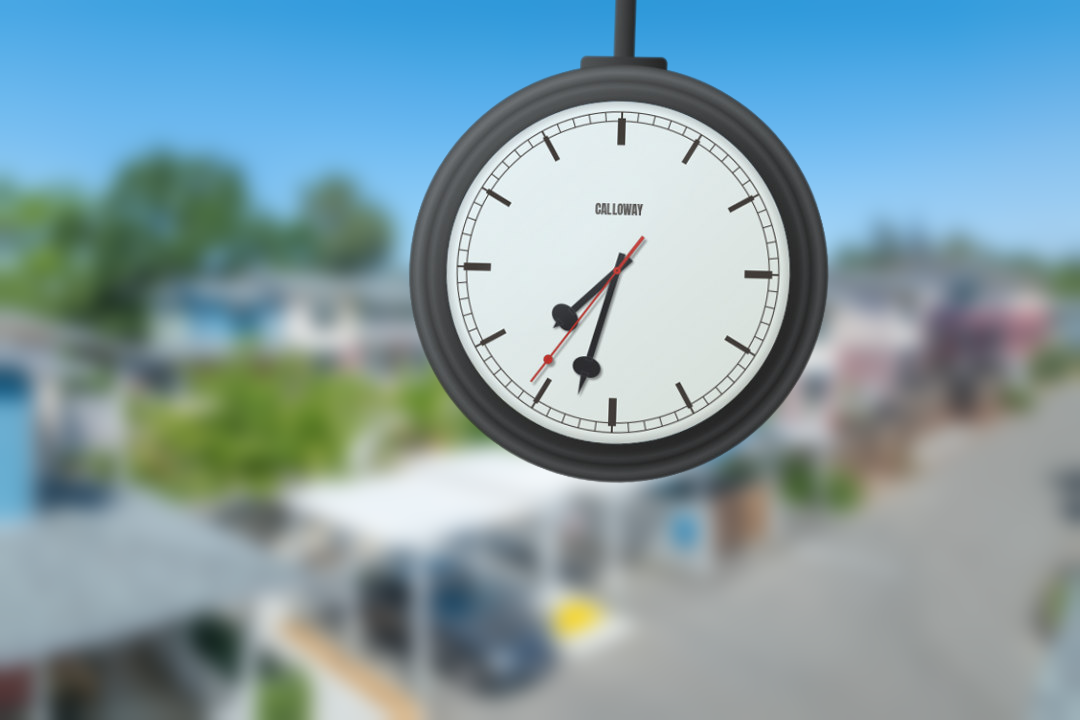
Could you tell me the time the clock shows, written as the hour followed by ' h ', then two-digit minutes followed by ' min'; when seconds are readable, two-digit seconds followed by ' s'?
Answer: 7 h 32 min 36 s
